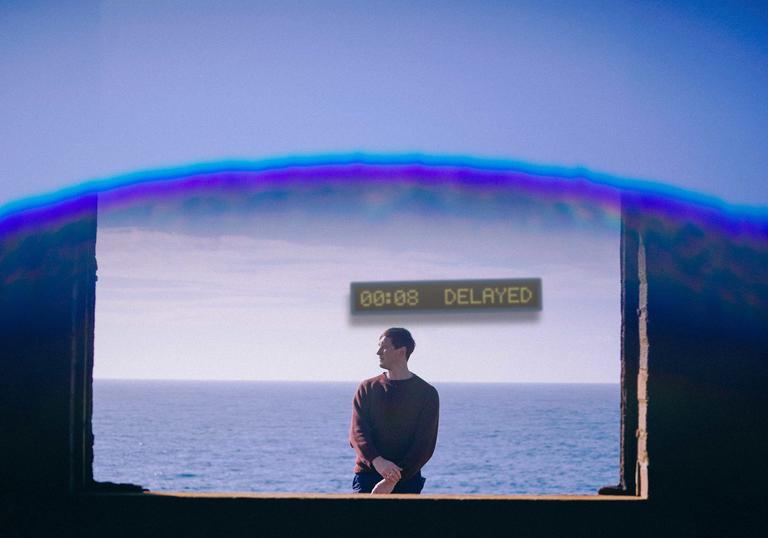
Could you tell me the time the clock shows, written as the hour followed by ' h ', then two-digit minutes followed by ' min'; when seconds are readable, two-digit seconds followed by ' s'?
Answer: 0 h 08 min
